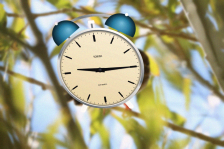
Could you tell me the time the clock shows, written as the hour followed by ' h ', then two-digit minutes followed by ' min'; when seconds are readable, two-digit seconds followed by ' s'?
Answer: 9 h 15 min
